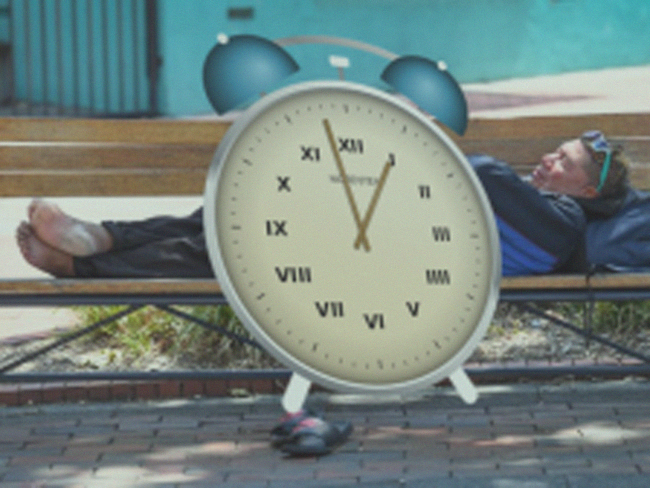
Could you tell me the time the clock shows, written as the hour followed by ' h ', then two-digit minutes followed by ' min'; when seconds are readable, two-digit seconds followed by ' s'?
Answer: 12 h 58 min
